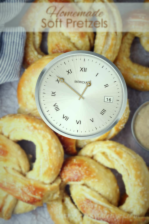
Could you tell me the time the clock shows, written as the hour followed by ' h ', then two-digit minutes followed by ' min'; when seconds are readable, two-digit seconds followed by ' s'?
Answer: 12 h 51 min
